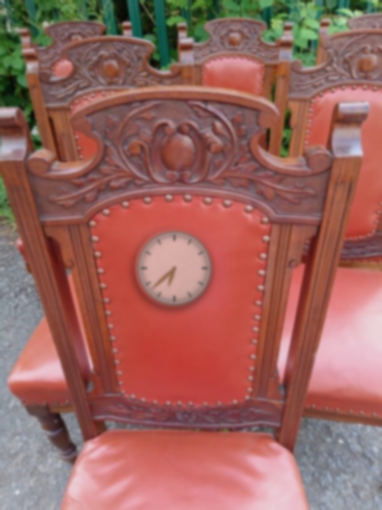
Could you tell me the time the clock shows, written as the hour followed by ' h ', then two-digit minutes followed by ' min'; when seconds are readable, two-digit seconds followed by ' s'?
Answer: 6 h 38 min
